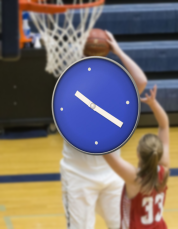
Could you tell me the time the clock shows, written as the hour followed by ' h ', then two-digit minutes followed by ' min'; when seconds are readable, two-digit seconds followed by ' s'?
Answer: 10 h 21 min
